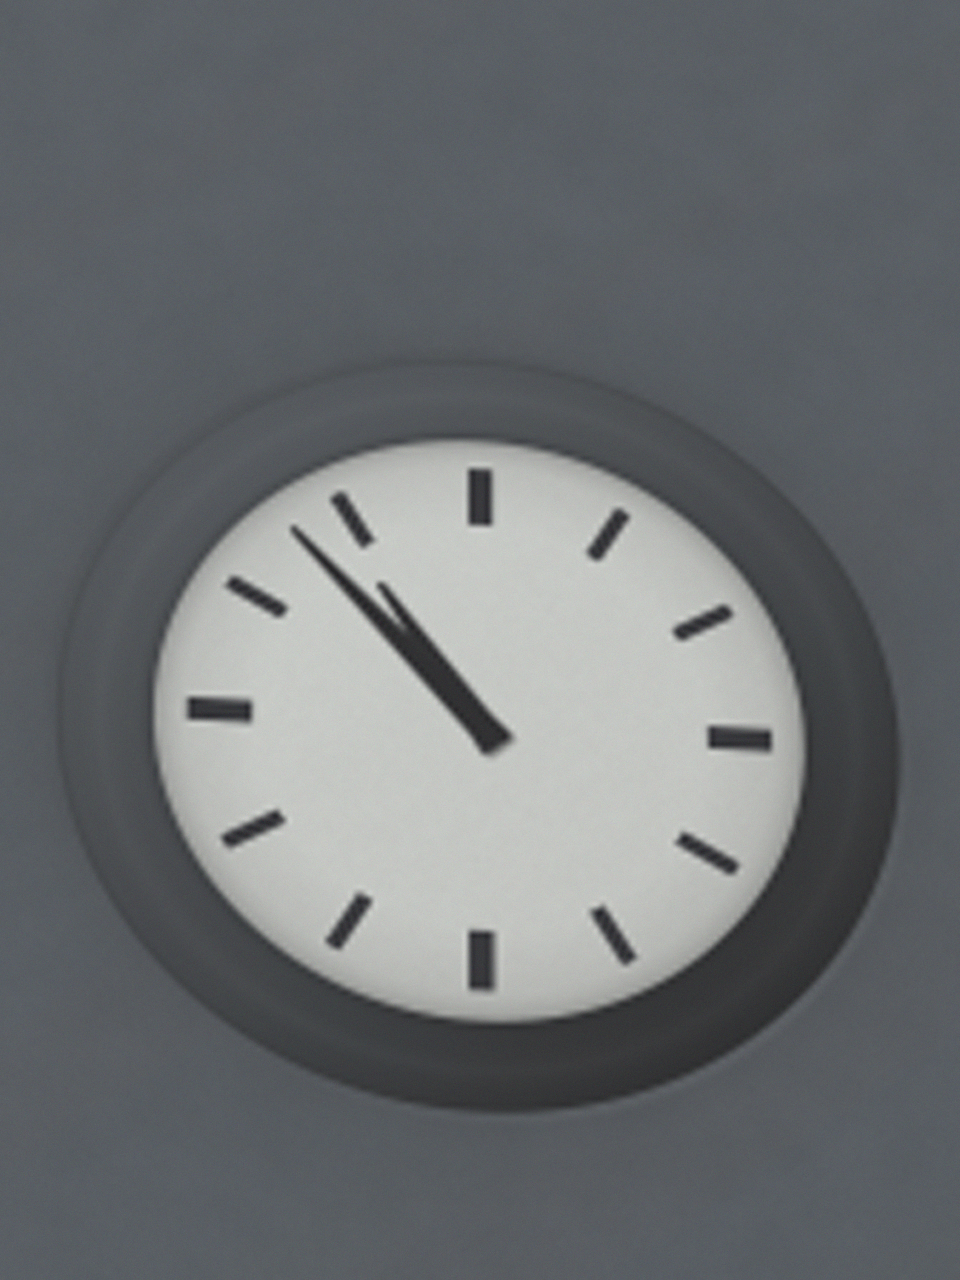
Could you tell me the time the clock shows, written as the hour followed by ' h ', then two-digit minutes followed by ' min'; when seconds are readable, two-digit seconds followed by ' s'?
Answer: 10 h 53 min
